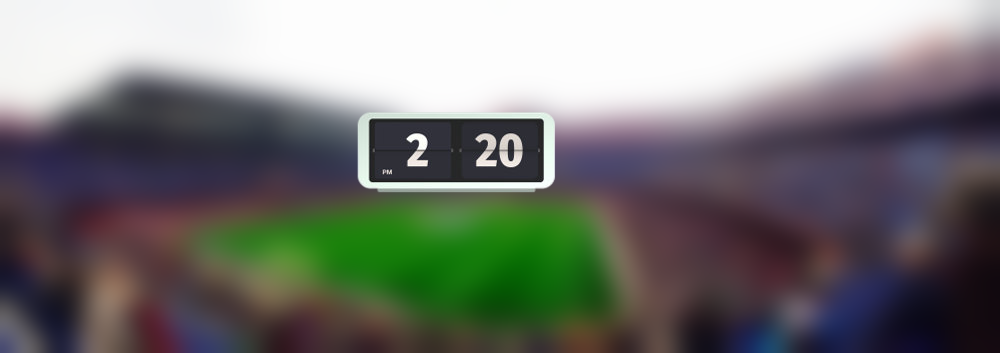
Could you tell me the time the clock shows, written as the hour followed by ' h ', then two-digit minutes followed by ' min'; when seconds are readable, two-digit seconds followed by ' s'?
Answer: 2 h 20 min
